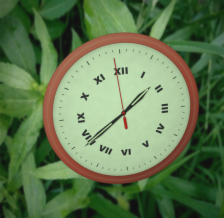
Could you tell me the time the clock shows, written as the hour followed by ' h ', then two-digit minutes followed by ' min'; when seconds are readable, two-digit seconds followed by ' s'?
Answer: 1 h 38 min 59 s
